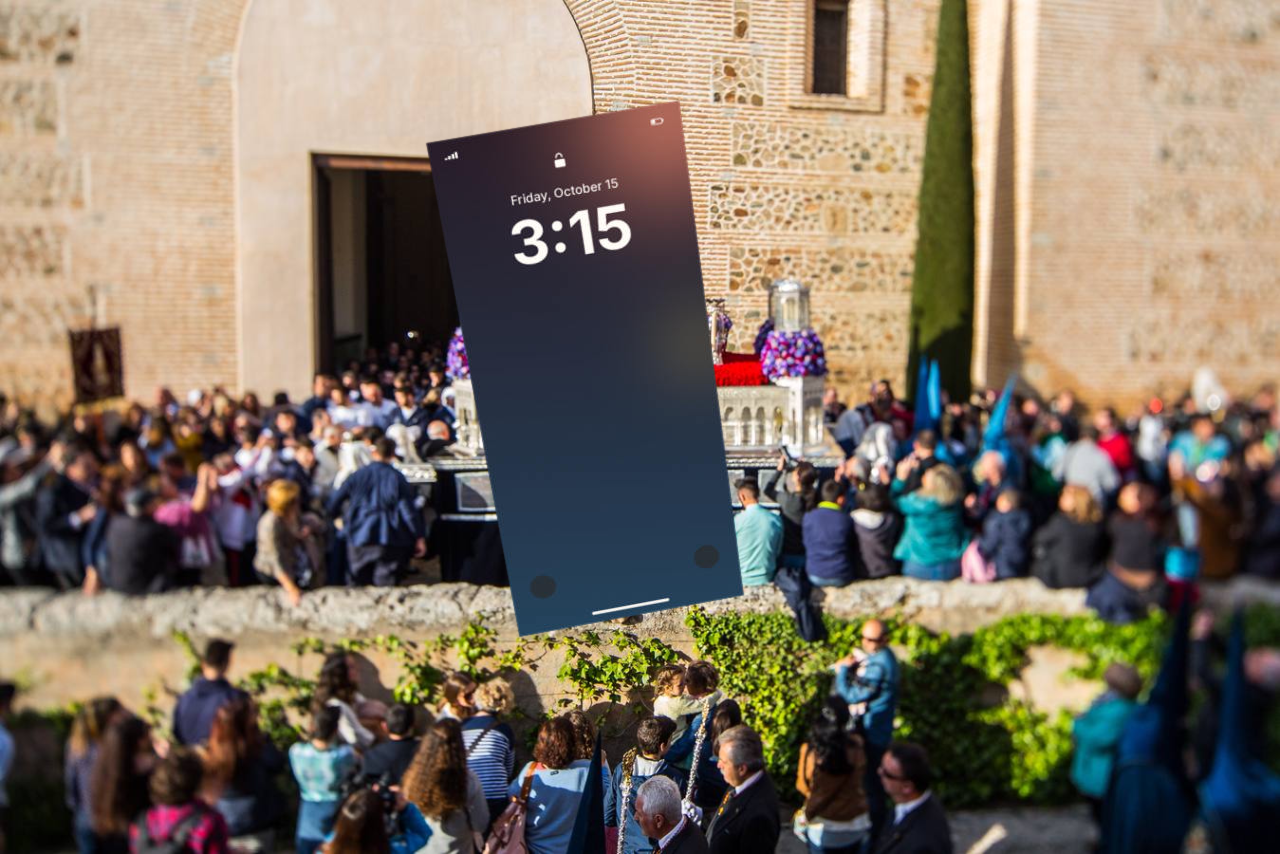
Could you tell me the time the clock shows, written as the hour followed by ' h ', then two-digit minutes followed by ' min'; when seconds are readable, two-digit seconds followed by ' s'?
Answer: 3 h 15 min
